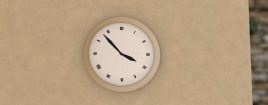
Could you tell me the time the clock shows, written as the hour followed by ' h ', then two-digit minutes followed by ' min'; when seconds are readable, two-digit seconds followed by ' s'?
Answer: 3 h 53 min
